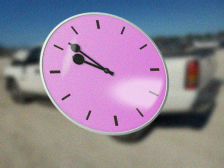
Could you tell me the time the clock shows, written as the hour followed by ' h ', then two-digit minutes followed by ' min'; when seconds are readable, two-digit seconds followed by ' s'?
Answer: 9 h 52 min
